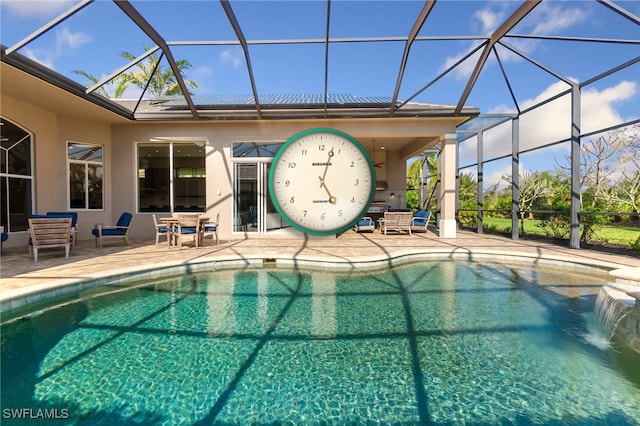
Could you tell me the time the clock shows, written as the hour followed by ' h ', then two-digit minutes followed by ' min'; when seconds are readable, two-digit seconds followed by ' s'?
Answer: 5 h 03 min
